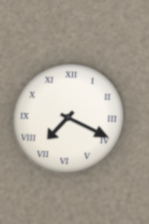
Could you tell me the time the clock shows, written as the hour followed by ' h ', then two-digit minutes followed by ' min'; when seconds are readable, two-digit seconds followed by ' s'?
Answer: 7 h 19 min
